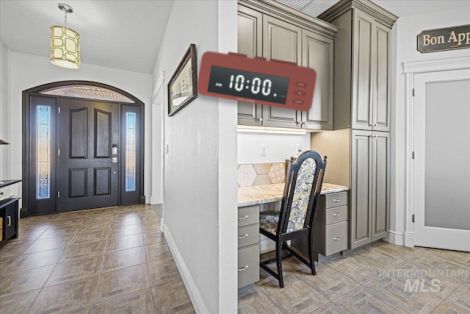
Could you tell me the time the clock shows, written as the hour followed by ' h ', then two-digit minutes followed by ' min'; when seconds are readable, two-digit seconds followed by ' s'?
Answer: 10 h 00 min
